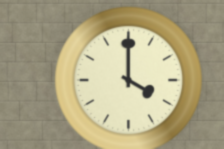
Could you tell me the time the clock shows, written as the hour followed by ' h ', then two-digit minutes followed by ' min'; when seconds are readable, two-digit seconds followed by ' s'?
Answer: 4 h 00 min
